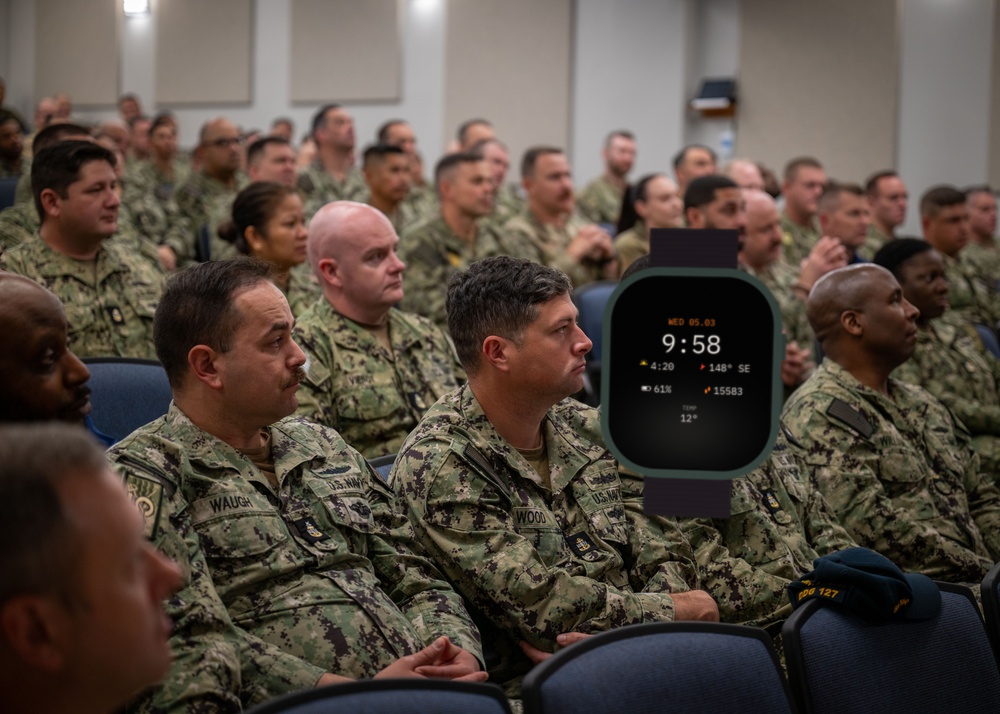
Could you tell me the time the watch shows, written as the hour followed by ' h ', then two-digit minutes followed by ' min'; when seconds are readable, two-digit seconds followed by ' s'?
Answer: 9 h 58 min
